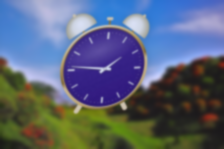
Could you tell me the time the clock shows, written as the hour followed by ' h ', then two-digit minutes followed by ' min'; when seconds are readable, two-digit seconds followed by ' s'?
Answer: 1 h 46 min
